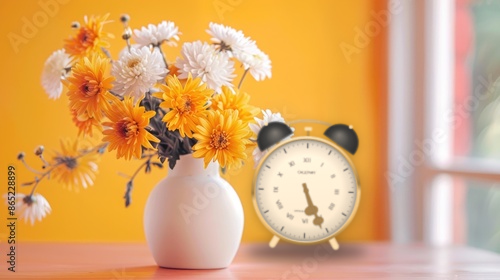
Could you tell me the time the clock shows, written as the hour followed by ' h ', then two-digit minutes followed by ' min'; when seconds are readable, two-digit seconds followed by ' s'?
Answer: 5 h 26 min
